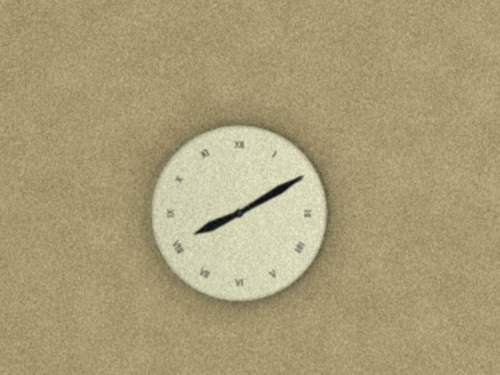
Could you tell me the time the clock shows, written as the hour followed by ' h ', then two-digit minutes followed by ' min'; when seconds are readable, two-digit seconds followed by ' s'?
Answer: 8 h 10 min
